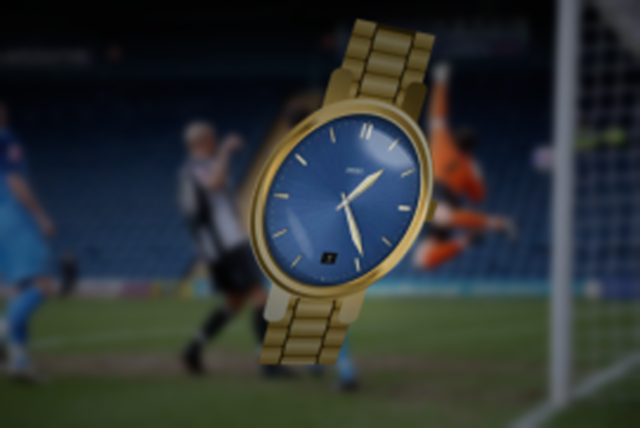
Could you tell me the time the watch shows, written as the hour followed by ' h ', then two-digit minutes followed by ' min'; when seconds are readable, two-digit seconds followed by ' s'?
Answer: 1 h 24 min
